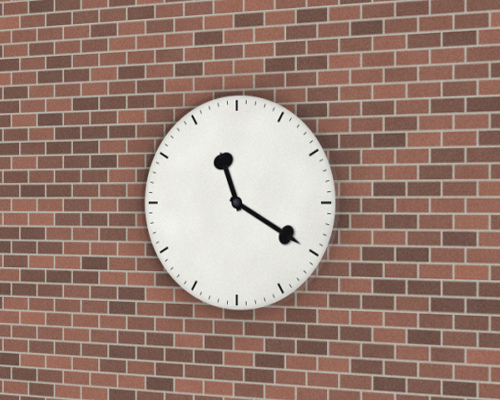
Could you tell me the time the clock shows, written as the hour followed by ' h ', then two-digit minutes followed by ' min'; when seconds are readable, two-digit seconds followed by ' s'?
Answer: 11 h 20 min
